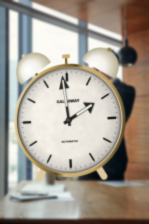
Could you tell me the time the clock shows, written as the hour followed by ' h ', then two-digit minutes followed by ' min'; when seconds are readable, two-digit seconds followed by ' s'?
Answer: 1 h 59 min
